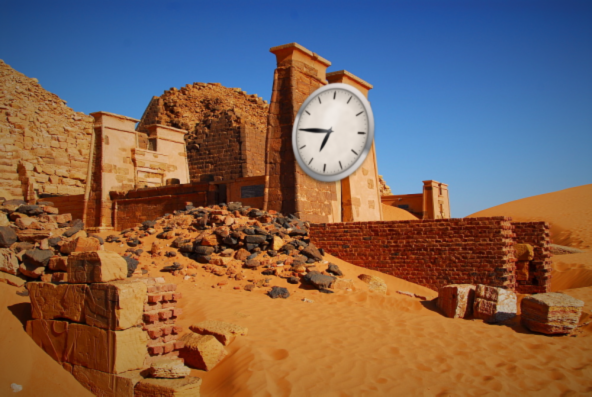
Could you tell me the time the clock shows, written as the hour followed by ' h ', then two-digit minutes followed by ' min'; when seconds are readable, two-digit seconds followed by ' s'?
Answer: 6 h 45 min
